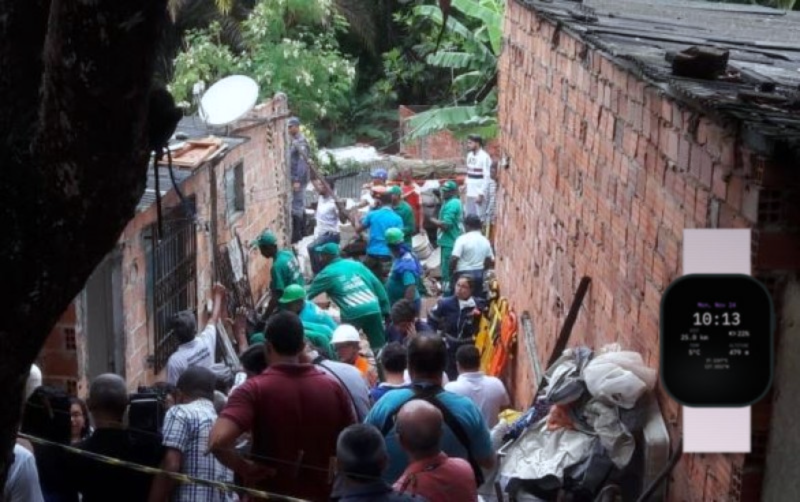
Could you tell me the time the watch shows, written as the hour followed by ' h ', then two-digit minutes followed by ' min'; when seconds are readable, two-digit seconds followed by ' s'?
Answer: 10 h 13 min
